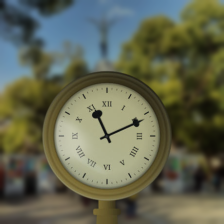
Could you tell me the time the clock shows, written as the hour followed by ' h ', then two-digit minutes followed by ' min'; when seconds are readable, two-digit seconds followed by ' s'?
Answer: 11 h 11 min
